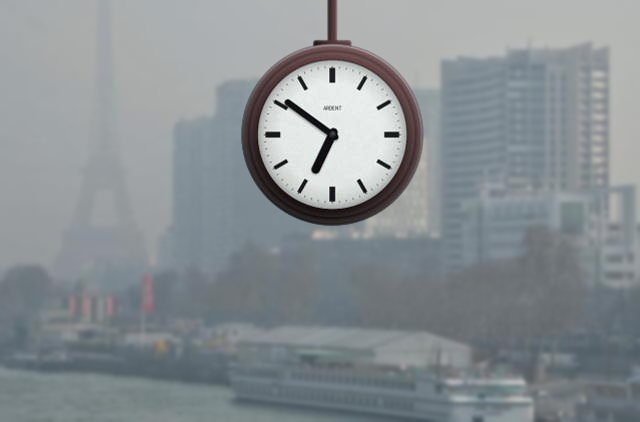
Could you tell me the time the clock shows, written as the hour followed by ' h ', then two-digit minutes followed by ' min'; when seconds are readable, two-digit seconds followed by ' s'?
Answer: 6 h 51 min
